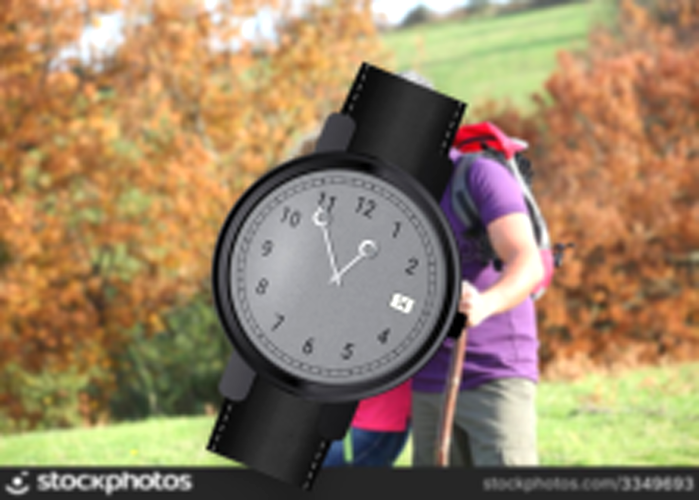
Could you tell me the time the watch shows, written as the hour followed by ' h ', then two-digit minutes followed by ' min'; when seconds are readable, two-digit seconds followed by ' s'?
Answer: 12 h 54 min
